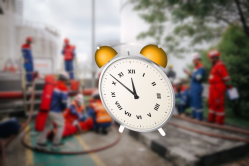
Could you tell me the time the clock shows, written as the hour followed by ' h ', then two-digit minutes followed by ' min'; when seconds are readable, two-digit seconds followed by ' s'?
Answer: 11 h 52 min
